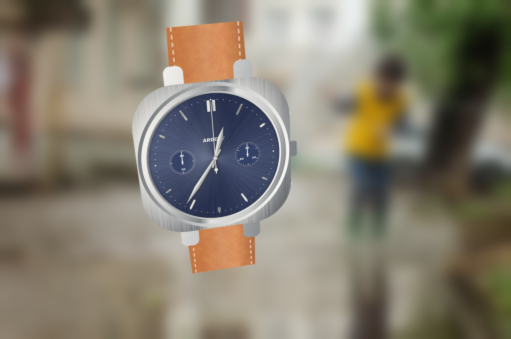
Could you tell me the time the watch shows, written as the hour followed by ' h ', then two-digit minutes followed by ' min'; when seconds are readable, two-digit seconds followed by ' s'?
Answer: 12 h 36 min
